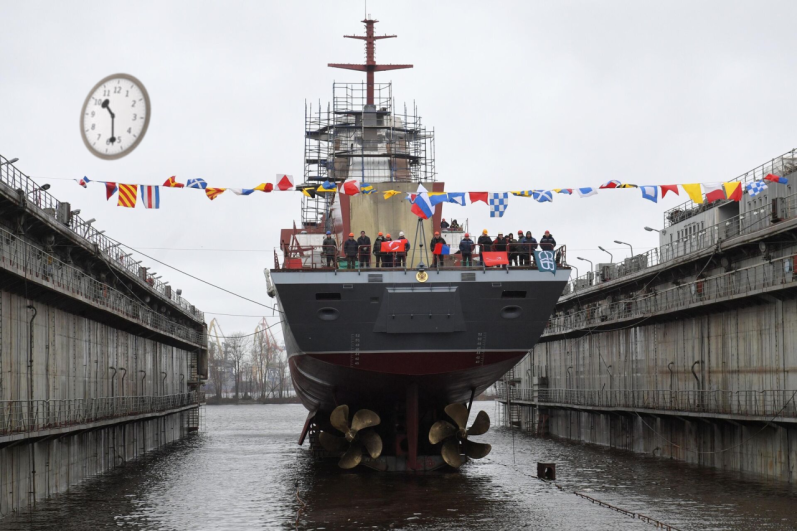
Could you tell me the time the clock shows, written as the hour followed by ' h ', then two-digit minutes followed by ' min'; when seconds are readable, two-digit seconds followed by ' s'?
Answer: 10 h 28 min
